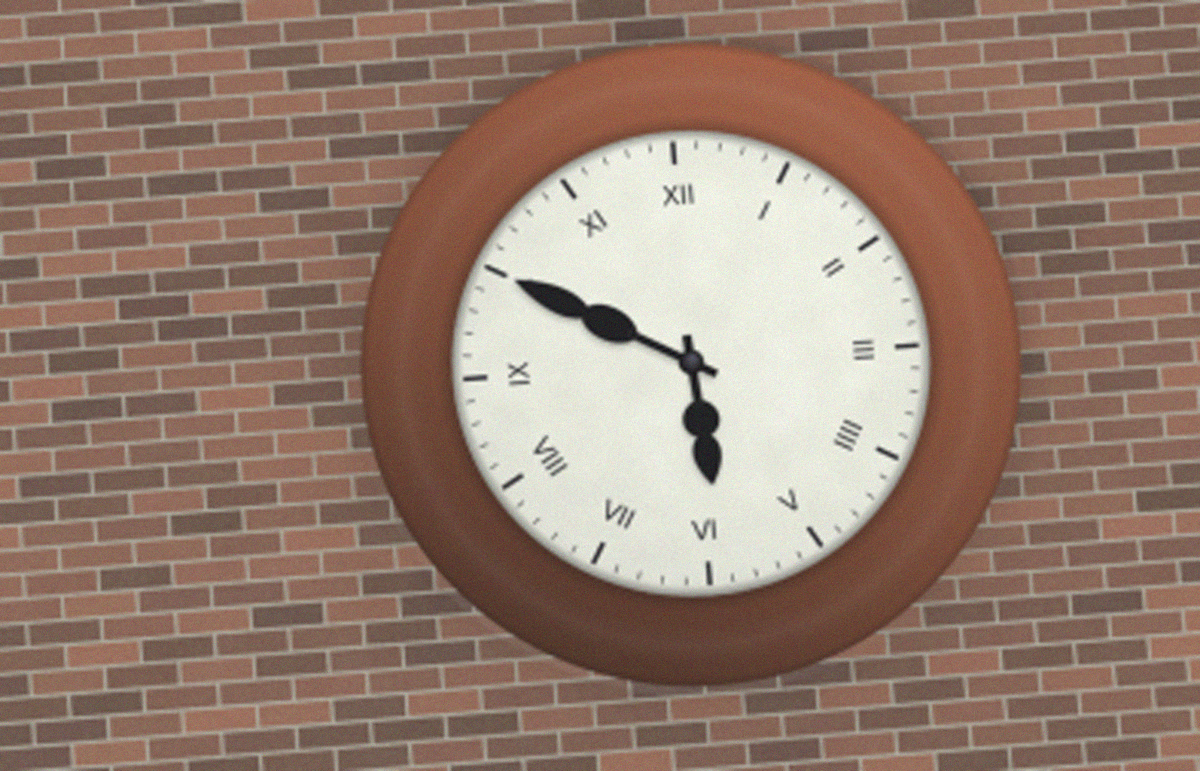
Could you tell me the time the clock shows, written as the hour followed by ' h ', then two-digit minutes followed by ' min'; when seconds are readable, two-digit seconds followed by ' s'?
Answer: 5 h 50 min
